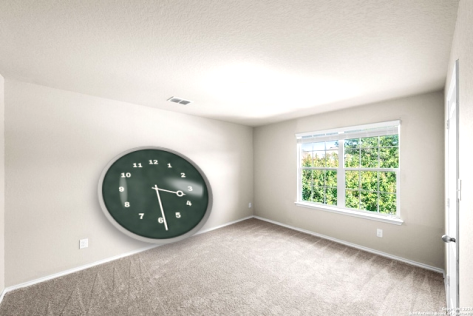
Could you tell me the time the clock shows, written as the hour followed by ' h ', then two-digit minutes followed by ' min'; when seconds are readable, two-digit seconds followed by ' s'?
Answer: 3 h 29 min
